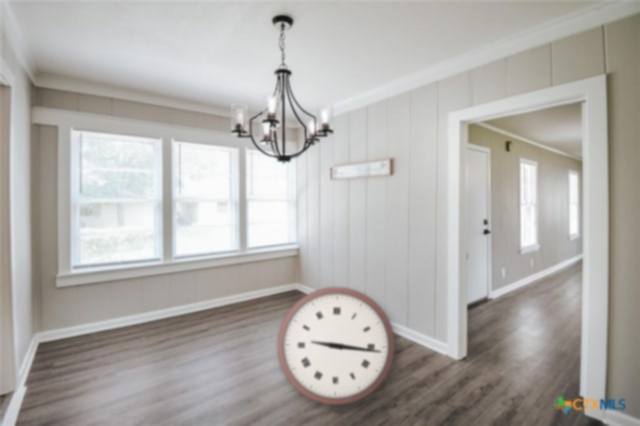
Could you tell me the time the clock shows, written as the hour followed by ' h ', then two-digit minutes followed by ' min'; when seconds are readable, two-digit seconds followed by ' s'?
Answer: 9 h 16 min
